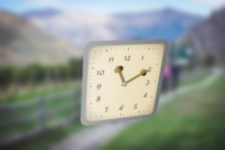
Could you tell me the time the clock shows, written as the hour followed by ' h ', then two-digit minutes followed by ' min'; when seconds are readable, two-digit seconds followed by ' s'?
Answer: 11 h 10 min
